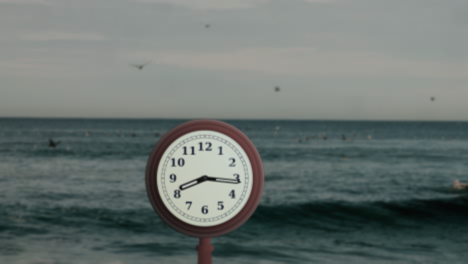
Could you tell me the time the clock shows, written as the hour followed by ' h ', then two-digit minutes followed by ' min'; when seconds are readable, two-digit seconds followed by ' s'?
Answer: 8 h 16 min
